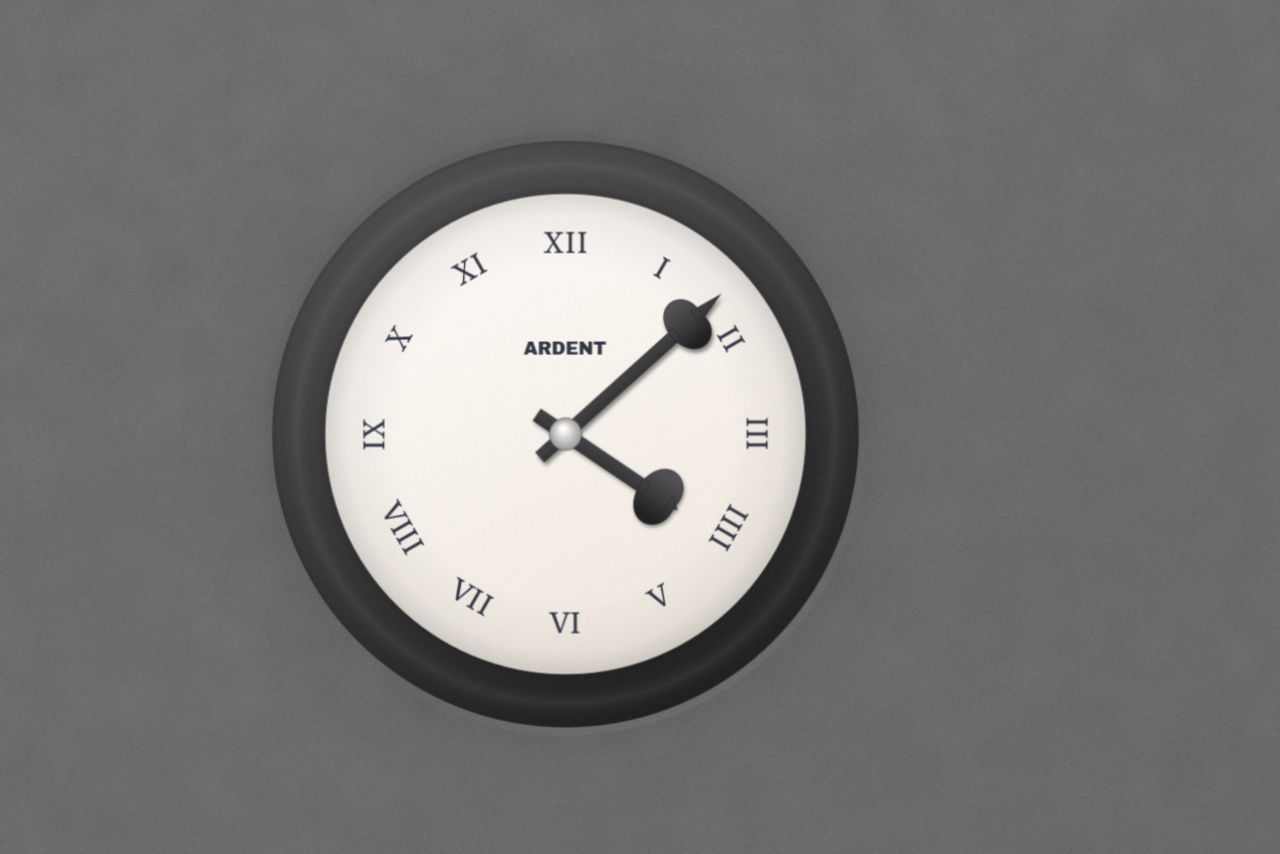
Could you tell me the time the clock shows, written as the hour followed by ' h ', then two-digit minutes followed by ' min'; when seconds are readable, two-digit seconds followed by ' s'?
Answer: 4 h 08 min
